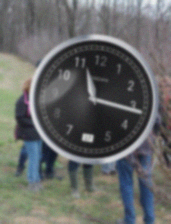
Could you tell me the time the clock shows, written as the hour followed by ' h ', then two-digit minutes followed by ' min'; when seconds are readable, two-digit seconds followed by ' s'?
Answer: 11 h 16 min
